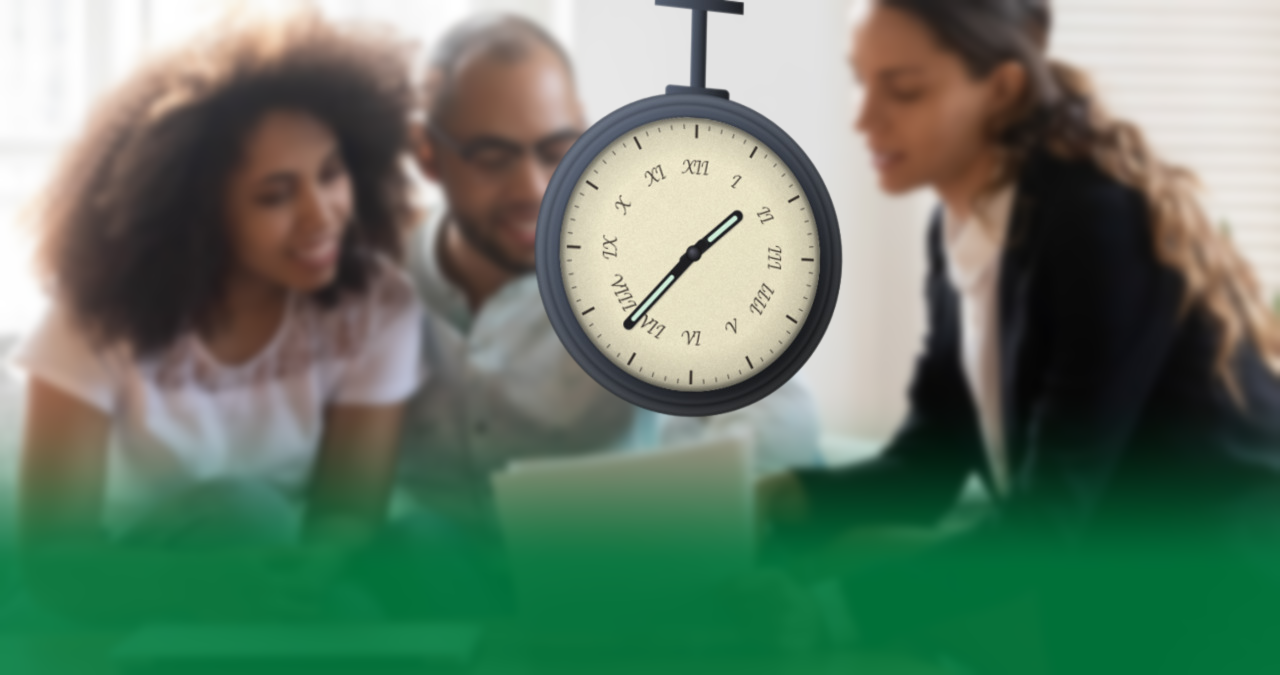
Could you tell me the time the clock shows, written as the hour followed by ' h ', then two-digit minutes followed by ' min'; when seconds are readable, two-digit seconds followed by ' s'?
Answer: 1 h 37 min
